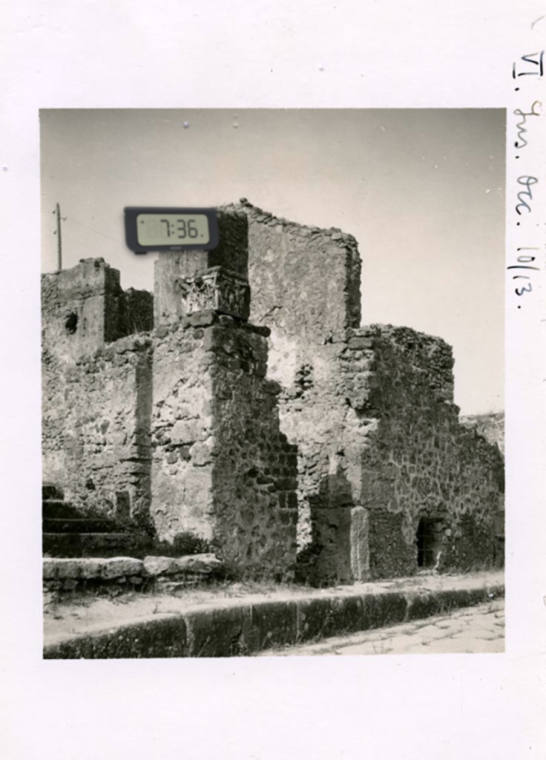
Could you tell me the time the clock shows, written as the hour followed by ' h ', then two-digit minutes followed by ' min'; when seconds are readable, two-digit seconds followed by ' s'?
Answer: 7 h 36 min
